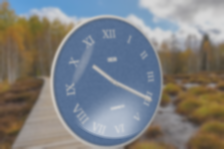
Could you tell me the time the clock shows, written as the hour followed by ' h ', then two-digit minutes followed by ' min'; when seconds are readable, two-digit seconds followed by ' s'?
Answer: 10 h 20 min
